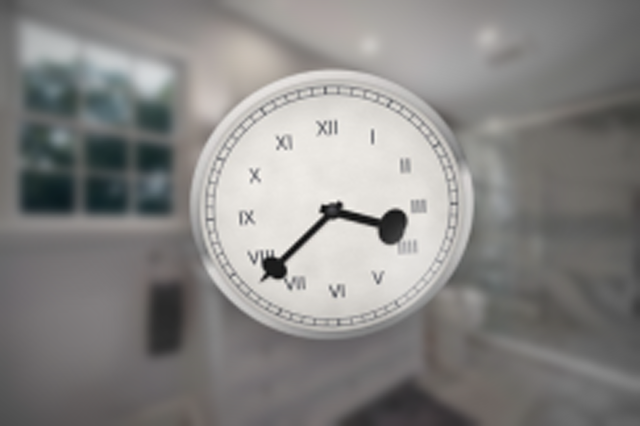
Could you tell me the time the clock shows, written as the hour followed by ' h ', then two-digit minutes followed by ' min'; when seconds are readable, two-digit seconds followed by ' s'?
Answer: 3 h 38 min
